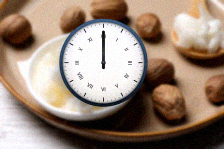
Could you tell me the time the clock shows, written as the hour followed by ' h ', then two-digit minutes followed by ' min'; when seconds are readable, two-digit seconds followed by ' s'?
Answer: 12 h 00 min
